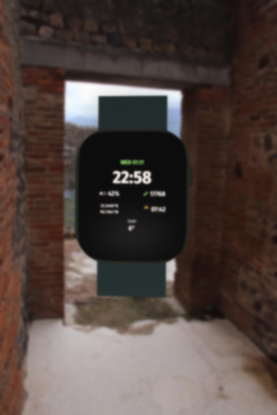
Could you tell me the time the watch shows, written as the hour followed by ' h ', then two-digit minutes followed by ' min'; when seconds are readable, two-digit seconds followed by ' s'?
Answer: 22 h 58 min
